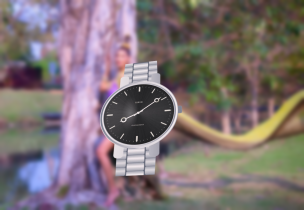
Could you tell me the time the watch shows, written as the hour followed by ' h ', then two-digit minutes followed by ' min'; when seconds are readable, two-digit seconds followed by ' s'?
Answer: 8 h 09 min
